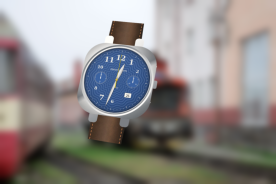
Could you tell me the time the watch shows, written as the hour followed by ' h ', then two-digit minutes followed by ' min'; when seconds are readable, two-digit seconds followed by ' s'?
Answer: 12 h 32 min
